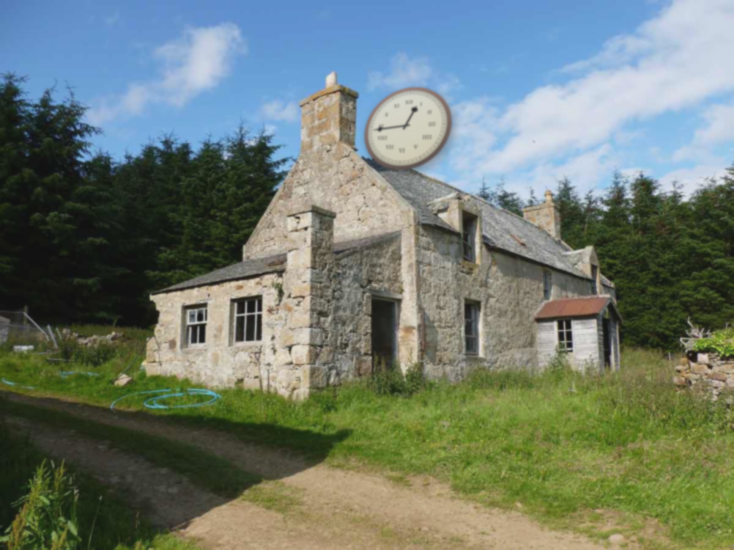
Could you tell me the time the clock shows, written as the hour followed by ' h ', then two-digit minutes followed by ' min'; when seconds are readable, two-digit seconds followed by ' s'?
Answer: 12 h 44 min
